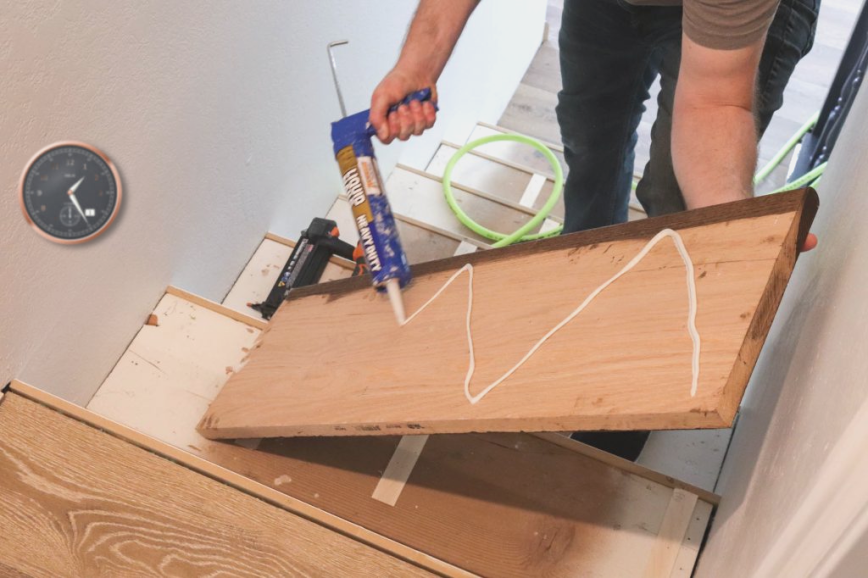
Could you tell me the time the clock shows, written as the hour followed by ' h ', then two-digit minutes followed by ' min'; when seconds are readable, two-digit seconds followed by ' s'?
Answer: 1 h 25 min
